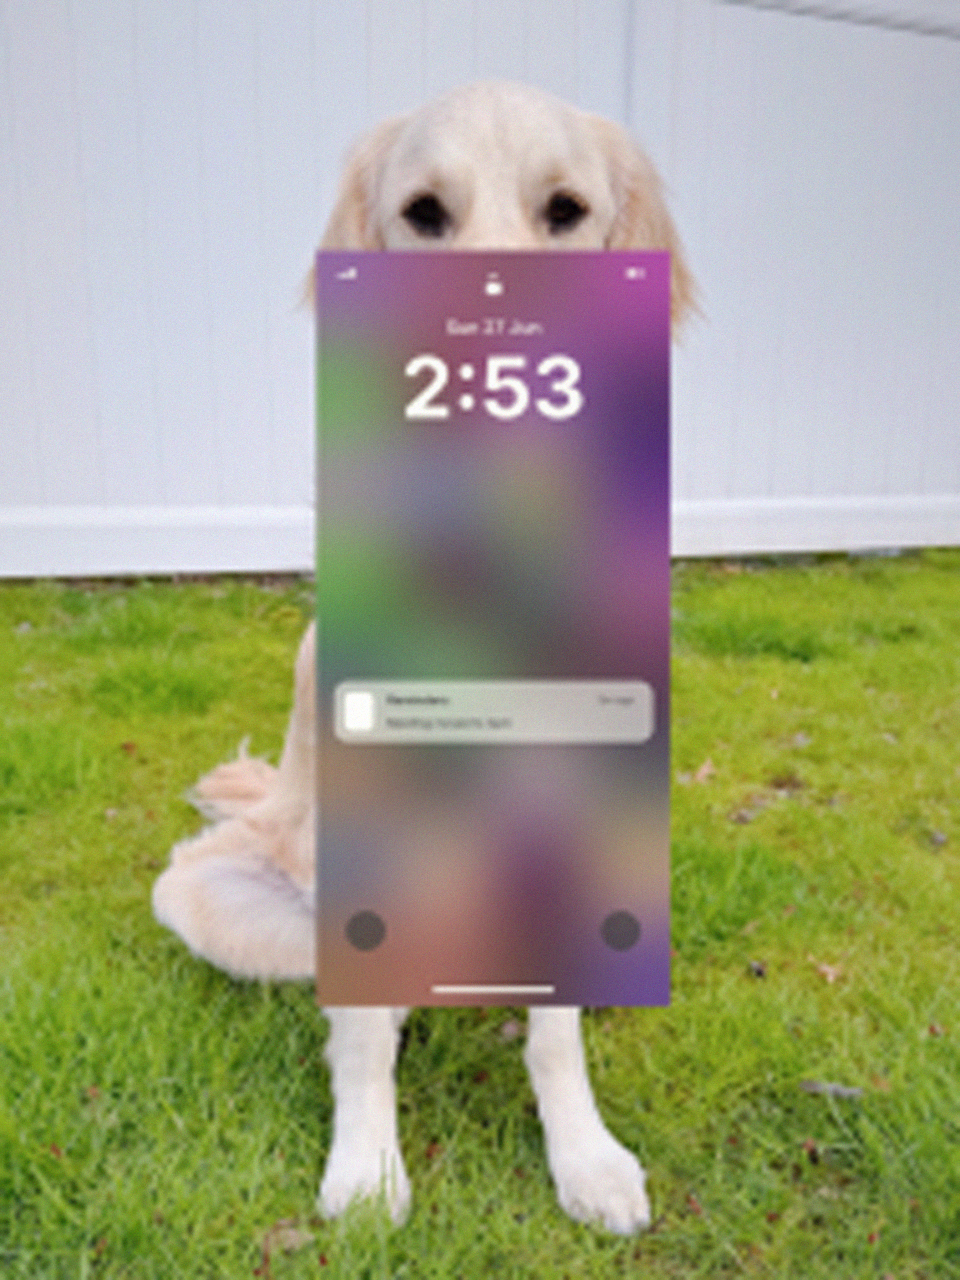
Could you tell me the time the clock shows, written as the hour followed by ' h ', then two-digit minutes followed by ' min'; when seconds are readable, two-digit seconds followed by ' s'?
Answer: 2 h 53 min
